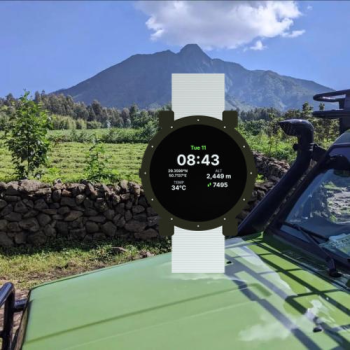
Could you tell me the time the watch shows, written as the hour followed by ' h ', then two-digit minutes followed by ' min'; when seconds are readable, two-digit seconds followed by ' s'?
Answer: 8 h 43 min
